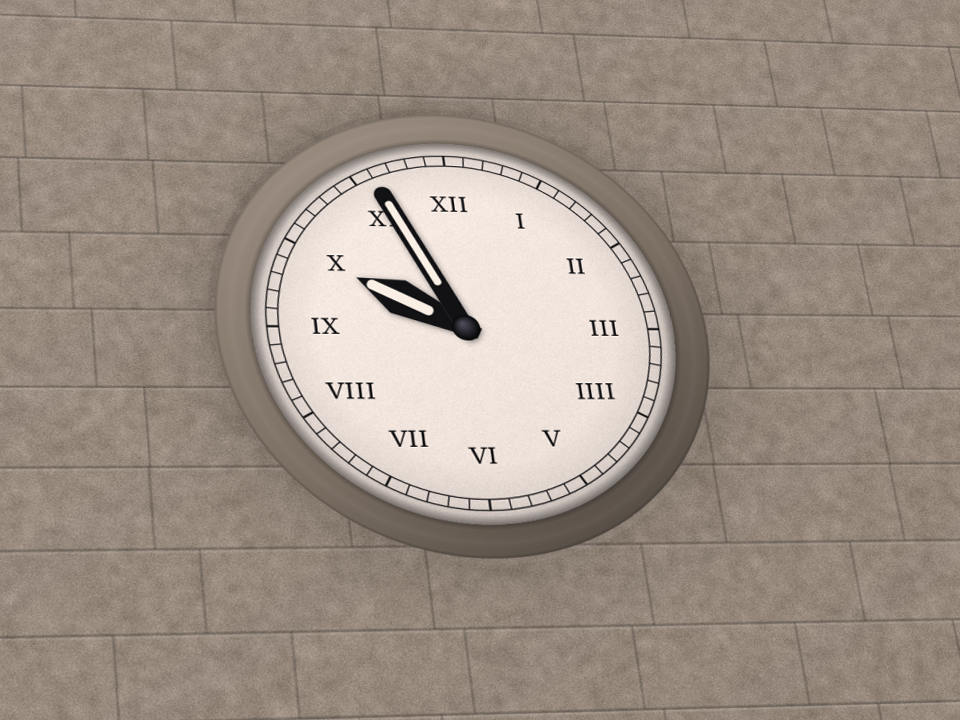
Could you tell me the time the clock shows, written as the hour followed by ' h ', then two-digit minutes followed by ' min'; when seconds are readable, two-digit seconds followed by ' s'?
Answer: 9 h 56 min
